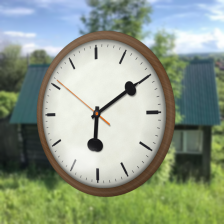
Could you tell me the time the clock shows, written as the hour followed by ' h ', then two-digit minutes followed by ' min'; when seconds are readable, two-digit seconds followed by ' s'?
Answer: 6 h 09 min 51 s
